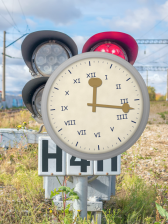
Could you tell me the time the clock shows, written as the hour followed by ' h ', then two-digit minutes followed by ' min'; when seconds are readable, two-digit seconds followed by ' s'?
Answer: 12 h 17 min
